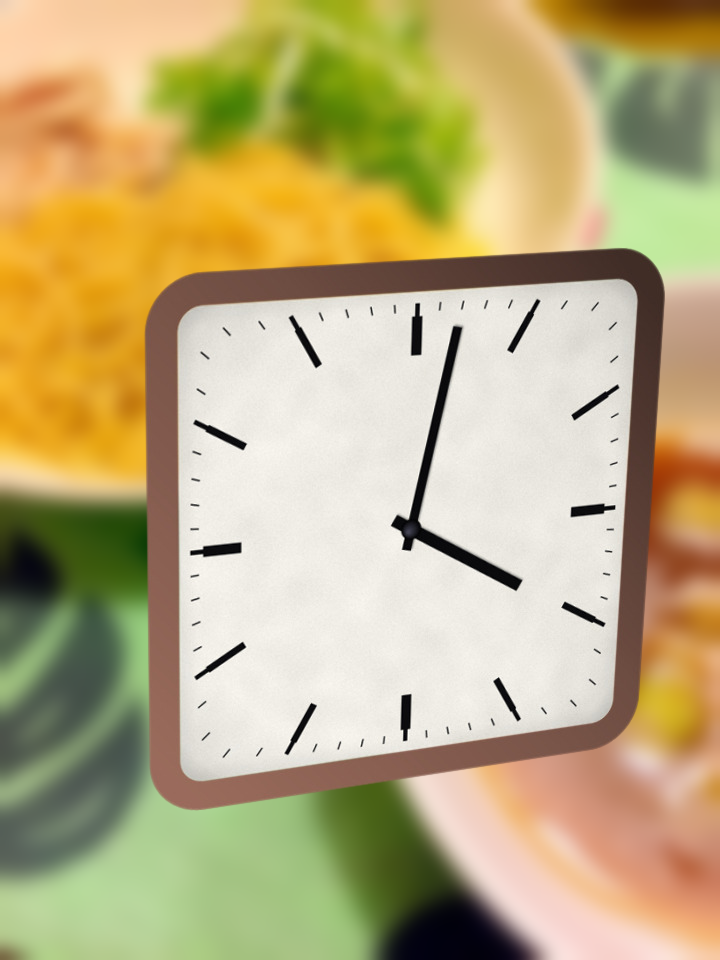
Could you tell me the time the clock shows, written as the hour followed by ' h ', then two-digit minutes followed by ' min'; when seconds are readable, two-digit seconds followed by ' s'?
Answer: 4 h 02 min
